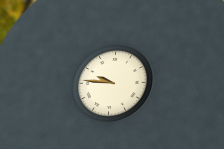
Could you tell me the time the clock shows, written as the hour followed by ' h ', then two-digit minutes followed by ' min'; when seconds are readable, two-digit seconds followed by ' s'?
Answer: 9 h 46 min
